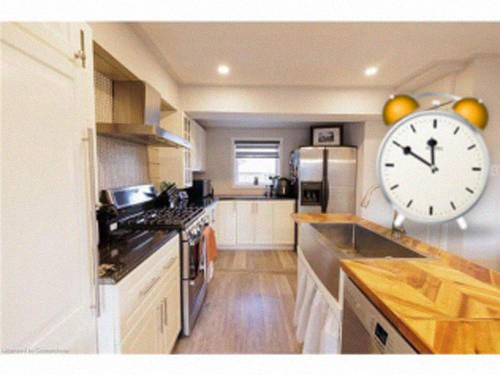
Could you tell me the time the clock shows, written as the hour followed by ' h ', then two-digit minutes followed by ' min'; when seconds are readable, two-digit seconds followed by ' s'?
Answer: 11 h 50 min
